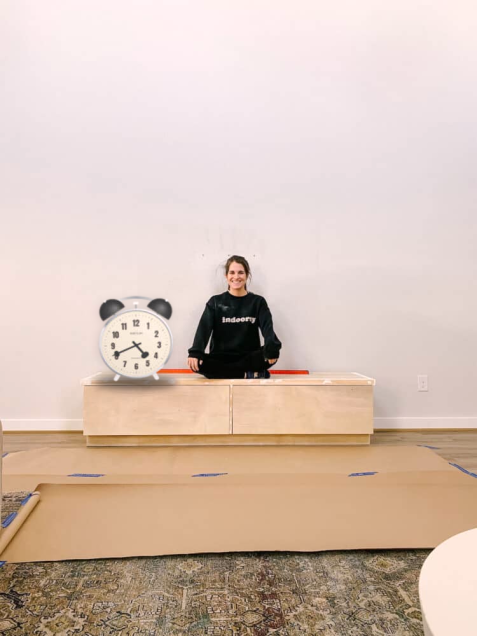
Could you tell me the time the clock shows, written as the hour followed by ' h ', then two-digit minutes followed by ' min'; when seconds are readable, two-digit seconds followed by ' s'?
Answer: 4 h 41 min
